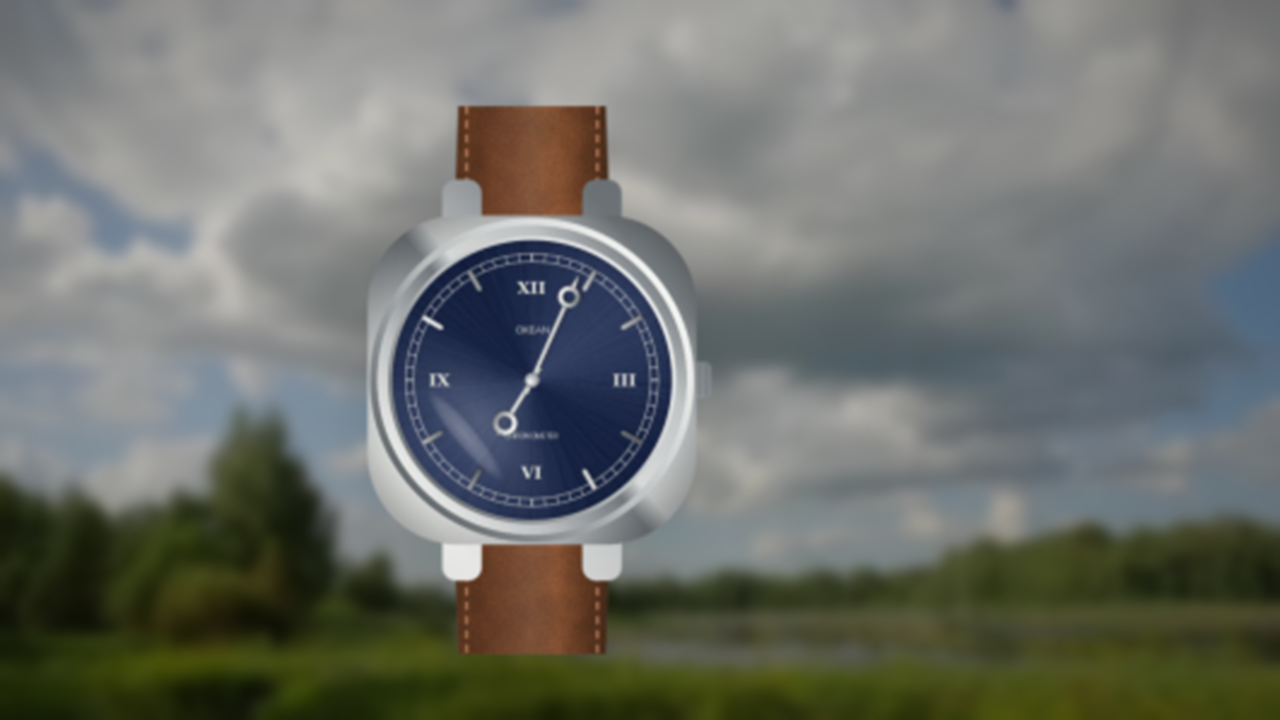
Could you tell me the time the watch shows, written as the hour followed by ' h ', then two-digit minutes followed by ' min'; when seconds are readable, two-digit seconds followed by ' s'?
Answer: 7 h 04 min
